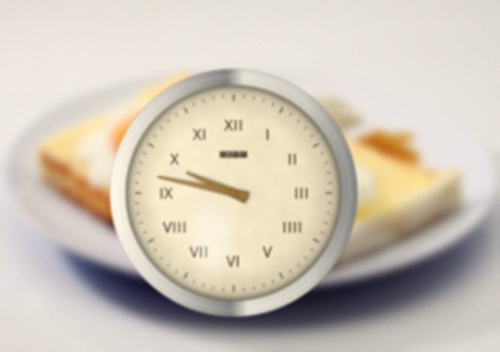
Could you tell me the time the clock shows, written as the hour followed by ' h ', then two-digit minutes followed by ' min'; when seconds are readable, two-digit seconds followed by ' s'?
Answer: 9 h 47 min
